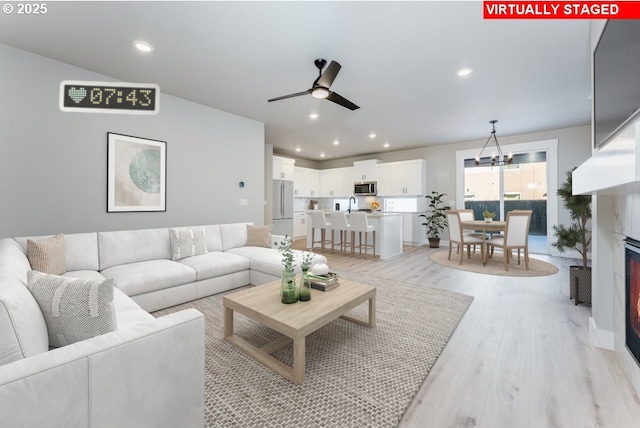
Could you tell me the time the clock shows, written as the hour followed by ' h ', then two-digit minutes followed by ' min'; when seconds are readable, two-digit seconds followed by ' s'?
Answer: 7 h 43 min
